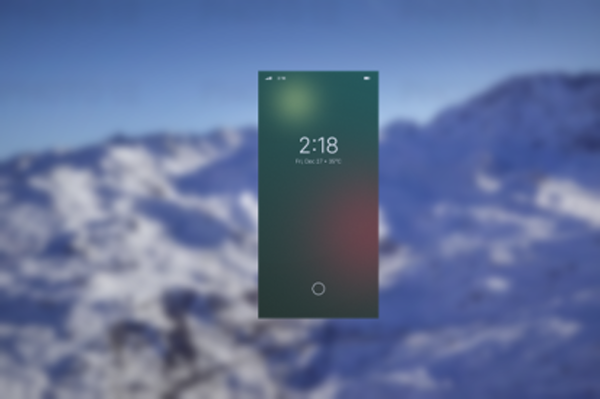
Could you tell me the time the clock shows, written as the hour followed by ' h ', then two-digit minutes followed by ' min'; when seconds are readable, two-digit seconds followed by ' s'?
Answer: 2 h 18 min
